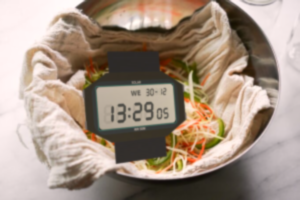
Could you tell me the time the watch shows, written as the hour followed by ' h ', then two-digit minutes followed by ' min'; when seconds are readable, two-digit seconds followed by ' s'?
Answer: 13 h 29 min 05 s
